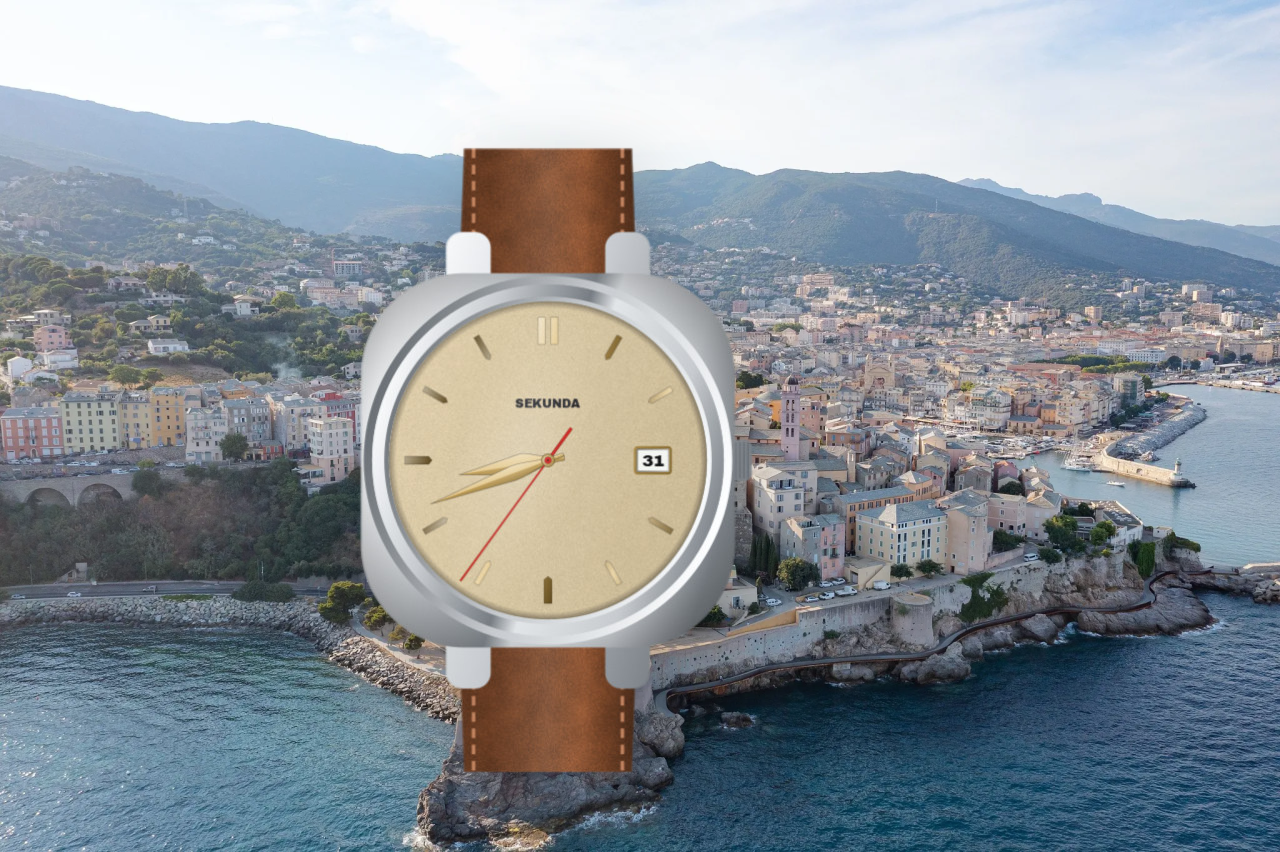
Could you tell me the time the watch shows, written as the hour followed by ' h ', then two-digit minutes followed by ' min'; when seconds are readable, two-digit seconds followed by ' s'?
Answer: 8 h 41 min 36 s
